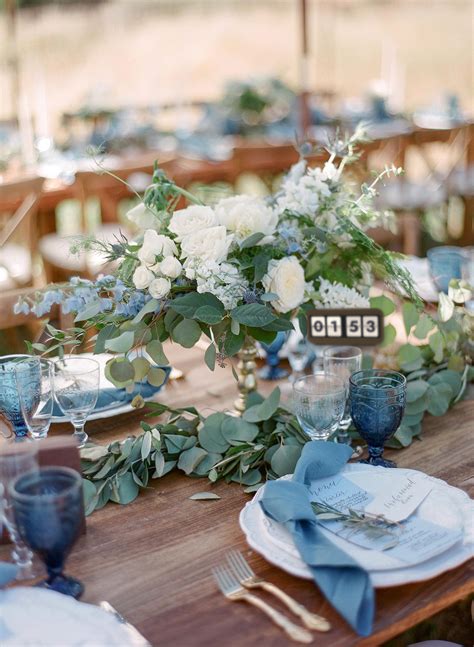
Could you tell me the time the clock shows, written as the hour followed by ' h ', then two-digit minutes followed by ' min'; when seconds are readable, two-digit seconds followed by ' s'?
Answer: 1 h 53 min
